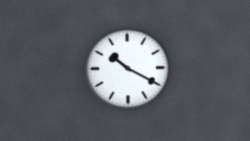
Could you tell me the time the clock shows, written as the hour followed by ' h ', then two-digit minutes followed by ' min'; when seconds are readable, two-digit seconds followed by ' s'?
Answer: 10 h 20 min
